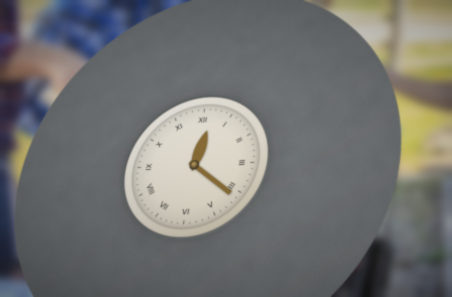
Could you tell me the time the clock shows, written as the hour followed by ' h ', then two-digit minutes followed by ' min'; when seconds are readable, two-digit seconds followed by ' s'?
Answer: 12 h 21 min
